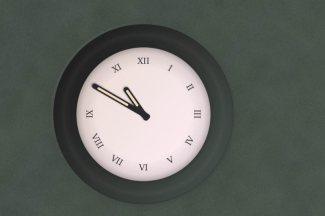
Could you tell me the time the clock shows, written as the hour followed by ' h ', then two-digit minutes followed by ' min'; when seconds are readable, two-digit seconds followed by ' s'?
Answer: 10 h 50 min
